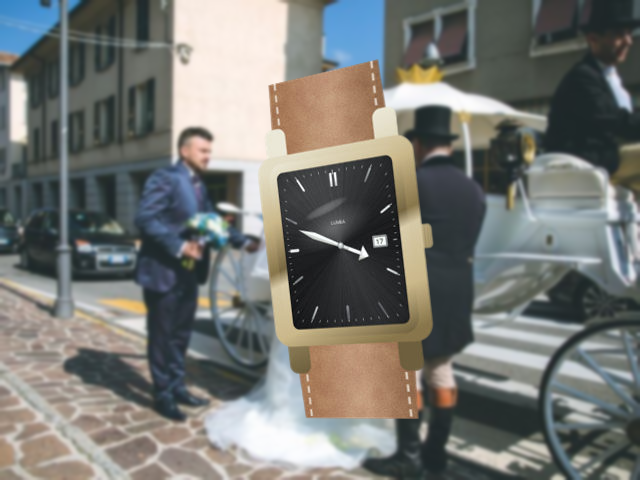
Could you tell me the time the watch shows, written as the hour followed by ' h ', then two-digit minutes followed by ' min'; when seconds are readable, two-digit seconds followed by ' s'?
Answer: 3 h 49 min
